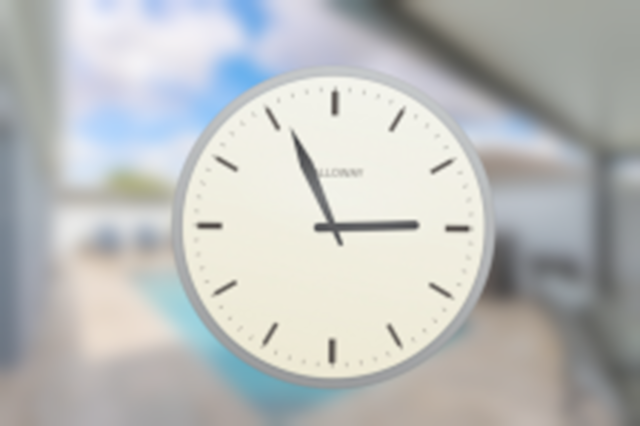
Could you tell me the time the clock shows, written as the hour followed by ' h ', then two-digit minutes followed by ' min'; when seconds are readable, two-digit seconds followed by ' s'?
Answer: 2 h 56 min
